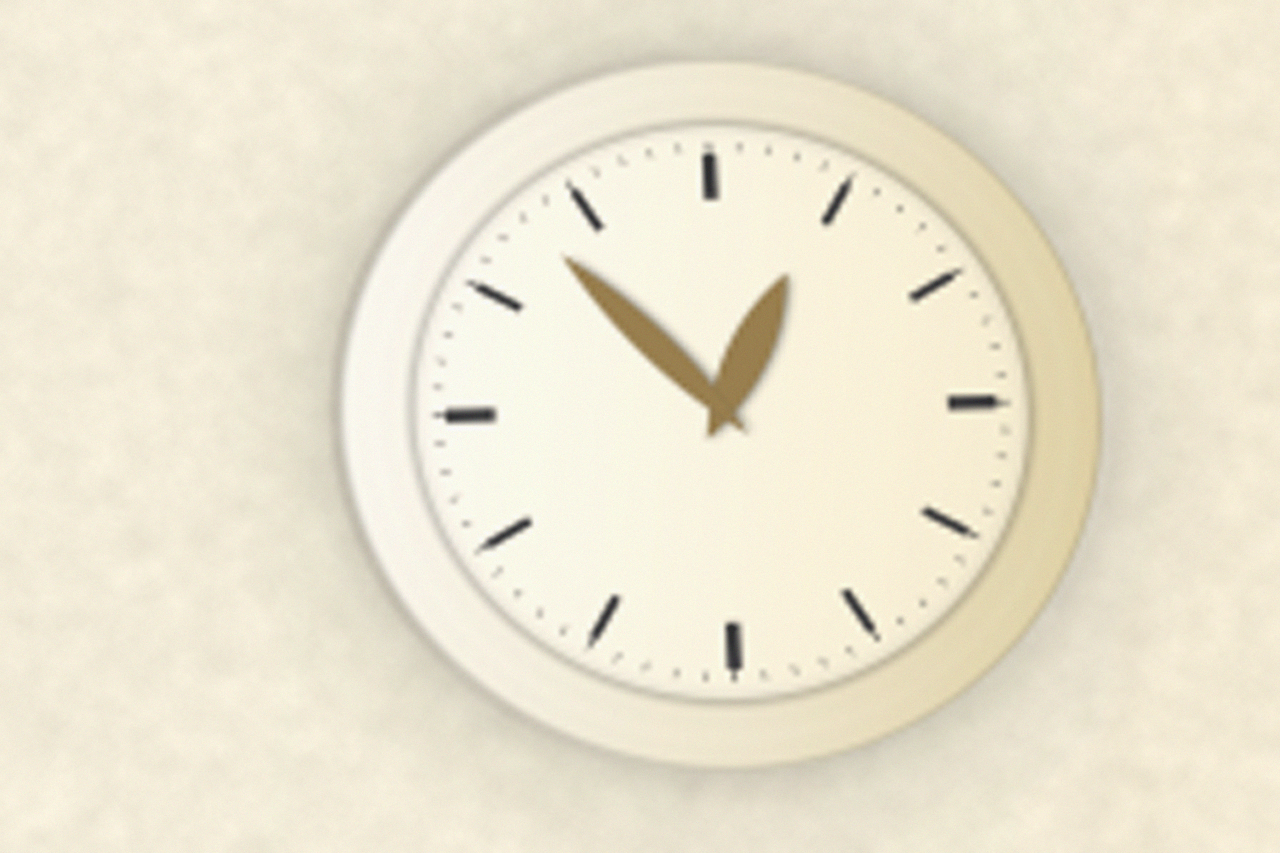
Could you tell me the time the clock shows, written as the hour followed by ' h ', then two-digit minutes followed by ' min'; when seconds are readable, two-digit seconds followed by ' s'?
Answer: 12 h 53 min
